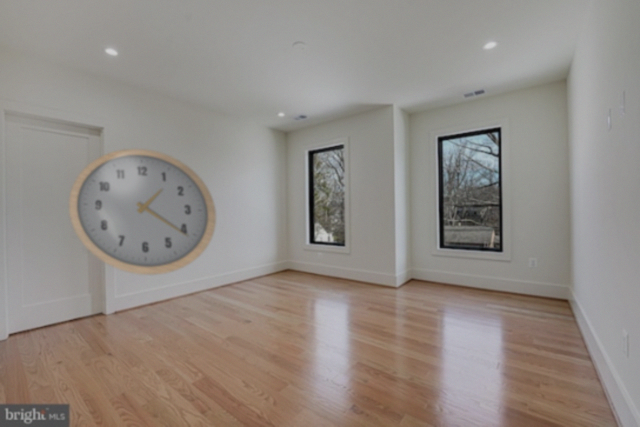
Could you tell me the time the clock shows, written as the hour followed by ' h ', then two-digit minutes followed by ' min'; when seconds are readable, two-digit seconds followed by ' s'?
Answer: 1 h 21 min
